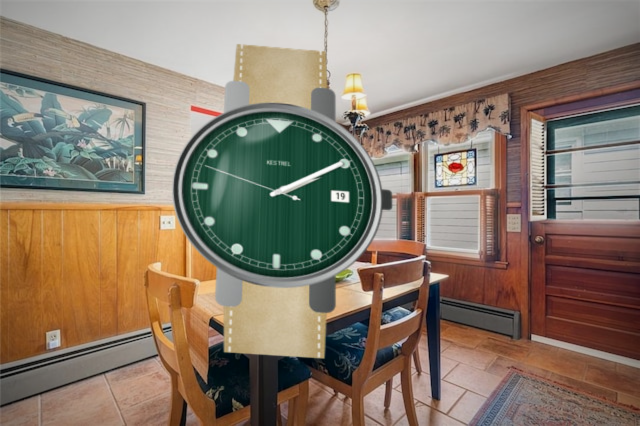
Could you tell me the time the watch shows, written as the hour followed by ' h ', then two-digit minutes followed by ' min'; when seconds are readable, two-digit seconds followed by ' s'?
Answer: 2 h 09 min 48 s
